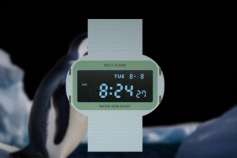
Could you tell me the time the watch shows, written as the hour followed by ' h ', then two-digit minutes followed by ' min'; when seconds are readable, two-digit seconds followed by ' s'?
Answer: 8 h 24 min 27 s
